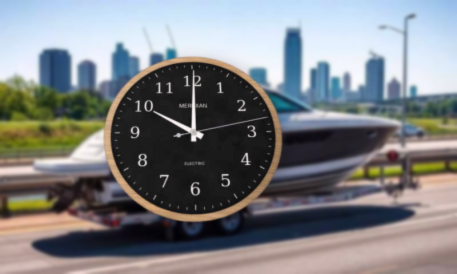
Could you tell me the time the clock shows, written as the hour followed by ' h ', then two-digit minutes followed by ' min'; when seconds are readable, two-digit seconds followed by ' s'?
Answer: 10 h 00 min 13 s
